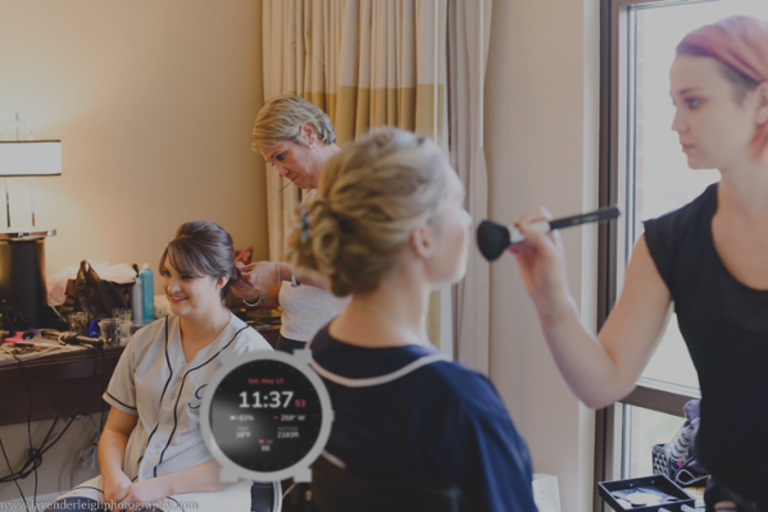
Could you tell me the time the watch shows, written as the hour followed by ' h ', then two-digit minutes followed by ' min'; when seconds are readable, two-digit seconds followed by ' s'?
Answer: 11 h 37 min
